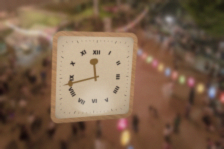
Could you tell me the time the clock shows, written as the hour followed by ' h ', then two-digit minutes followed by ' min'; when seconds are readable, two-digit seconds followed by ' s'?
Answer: 11 h 43 min
